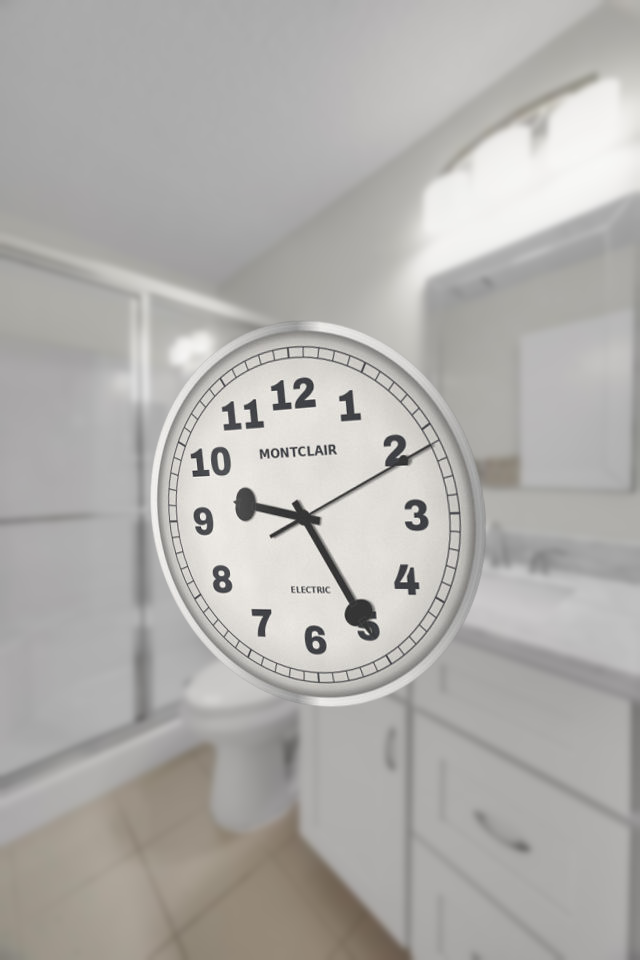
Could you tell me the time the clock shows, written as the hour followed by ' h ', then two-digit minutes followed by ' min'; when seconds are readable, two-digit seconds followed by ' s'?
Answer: 9 h 25 min 11 s
